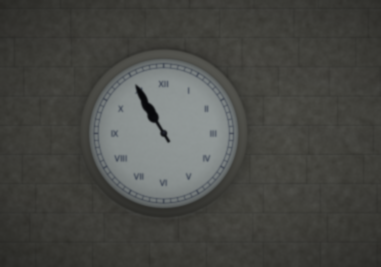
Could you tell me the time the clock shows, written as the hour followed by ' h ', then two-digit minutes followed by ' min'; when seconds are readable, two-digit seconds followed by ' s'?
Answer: 10 h 55 min
